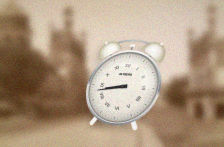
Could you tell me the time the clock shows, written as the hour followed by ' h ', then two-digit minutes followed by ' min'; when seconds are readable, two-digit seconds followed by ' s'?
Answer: 8 h 43 min
